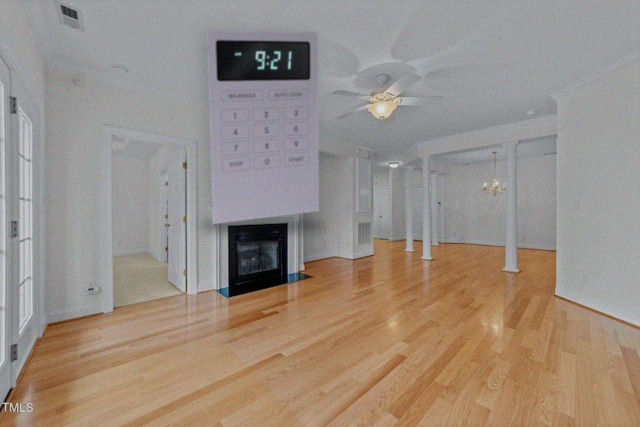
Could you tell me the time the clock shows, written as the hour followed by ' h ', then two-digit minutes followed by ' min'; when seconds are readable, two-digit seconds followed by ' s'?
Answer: 9 h 21 min
